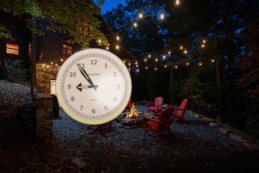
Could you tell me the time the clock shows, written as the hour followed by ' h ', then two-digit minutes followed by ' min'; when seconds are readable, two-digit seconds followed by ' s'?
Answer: 8 h 54 min
